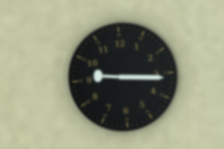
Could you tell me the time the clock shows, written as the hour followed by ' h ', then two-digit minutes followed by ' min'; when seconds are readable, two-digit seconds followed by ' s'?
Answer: 9 h 16 min
